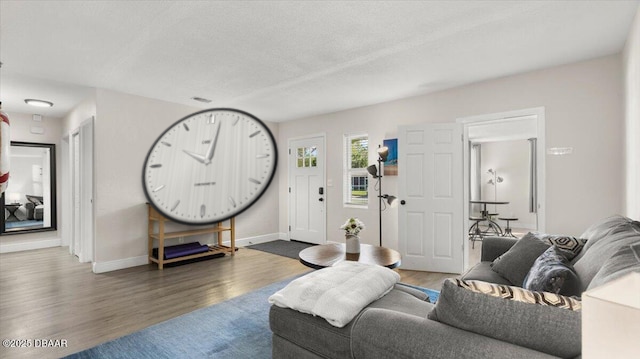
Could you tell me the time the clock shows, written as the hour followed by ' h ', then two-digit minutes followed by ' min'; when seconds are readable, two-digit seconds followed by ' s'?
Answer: 10 h 02 min
